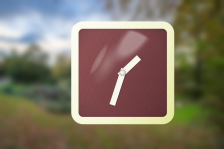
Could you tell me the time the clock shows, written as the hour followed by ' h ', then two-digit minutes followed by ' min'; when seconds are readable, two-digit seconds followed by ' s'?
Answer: 1 h 33 min
